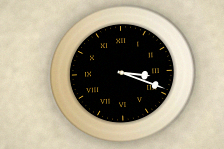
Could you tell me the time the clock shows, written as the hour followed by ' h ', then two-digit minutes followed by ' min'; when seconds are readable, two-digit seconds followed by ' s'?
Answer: 3 h 19 min
